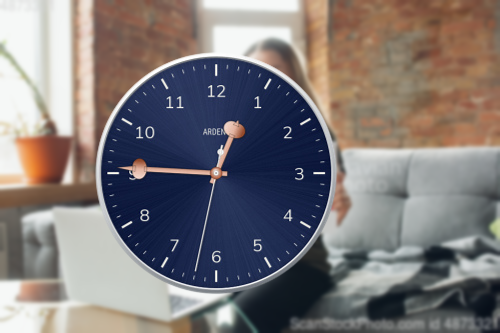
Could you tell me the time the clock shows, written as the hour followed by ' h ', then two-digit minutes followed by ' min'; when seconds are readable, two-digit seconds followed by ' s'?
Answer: 12 h 45 min 32 s
